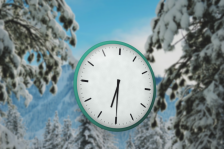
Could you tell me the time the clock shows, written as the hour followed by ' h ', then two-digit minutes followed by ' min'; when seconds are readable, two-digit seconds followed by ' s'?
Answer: 6 h 30 min
